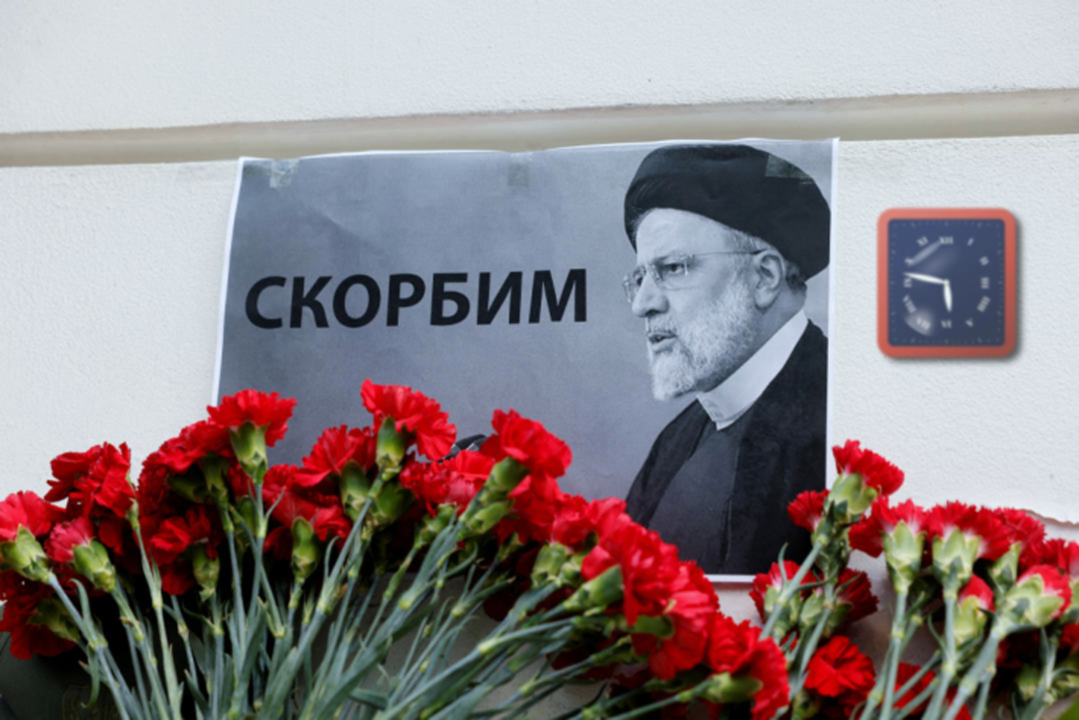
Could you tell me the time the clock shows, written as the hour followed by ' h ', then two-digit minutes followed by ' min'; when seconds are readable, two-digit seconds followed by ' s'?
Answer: 5 h 47 min
